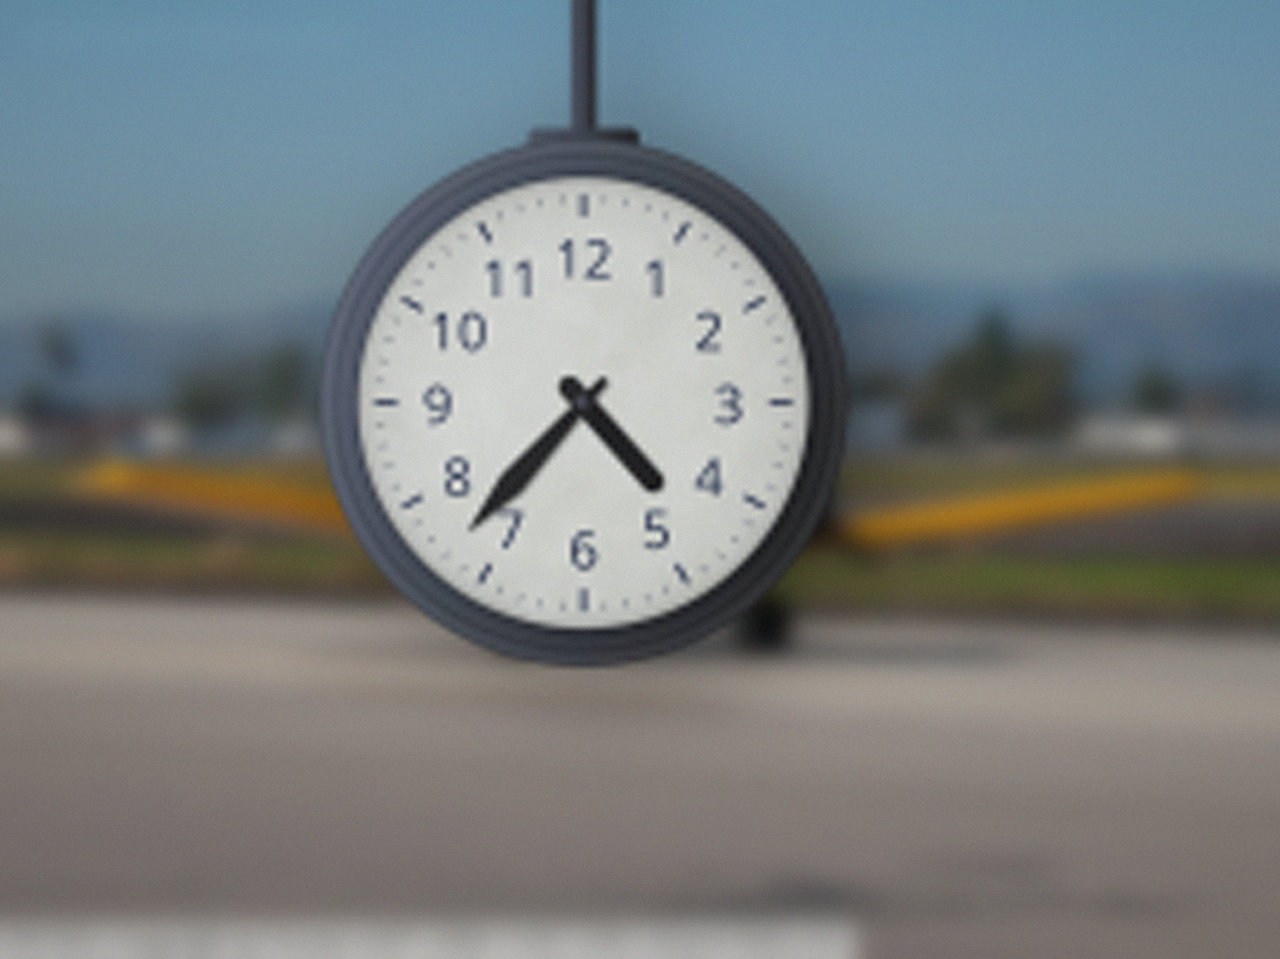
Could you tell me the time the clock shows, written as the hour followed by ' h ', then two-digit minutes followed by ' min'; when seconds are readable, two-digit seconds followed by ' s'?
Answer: 4 h 37 min
